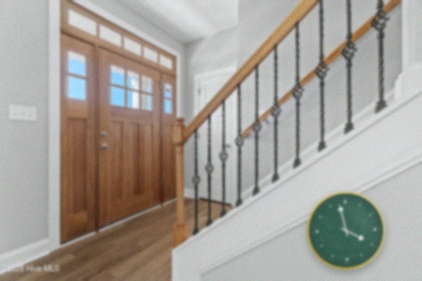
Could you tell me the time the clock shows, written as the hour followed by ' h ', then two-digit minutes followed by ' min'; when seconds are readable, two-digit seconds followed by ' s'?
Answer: 3 h 58 min
